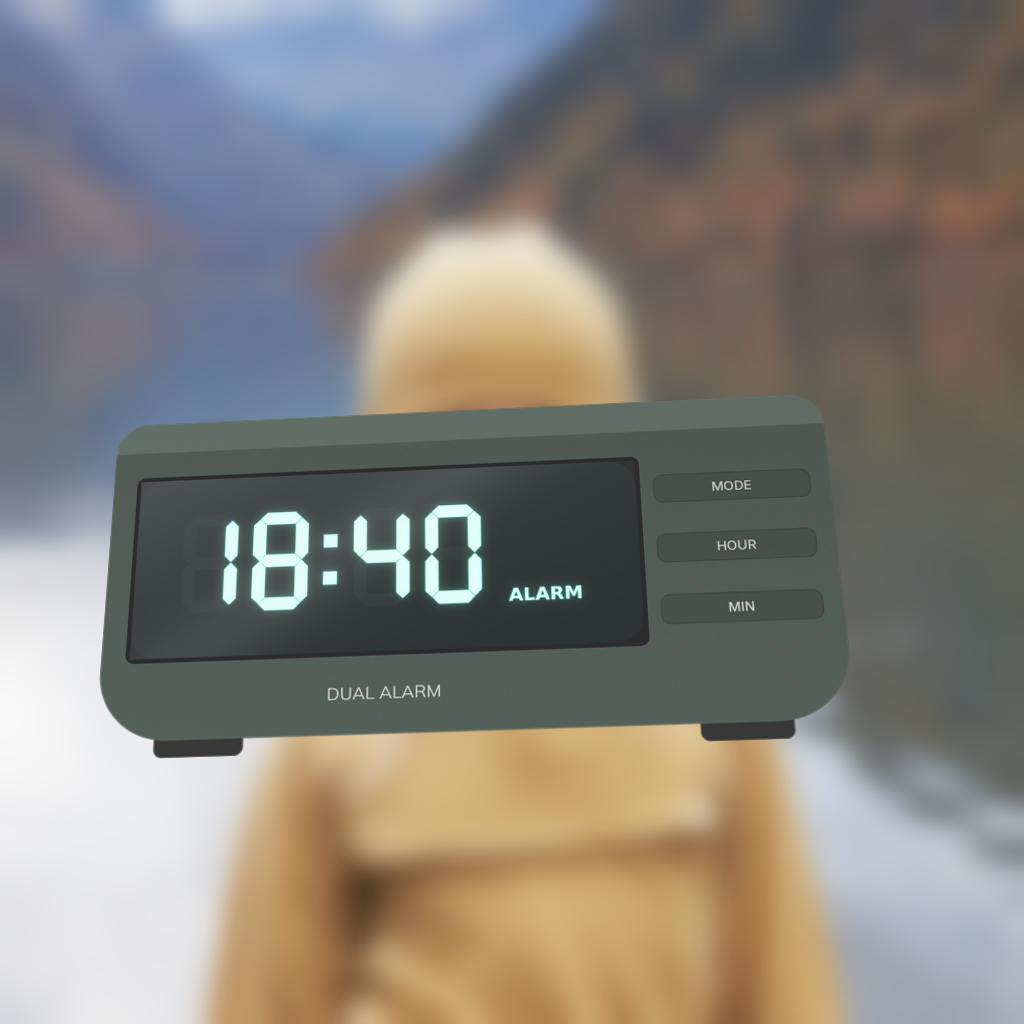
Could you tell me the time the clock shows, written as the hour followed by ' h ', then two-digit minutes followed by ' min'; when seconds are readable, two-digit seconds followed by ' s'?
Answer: 18 h 40 min
